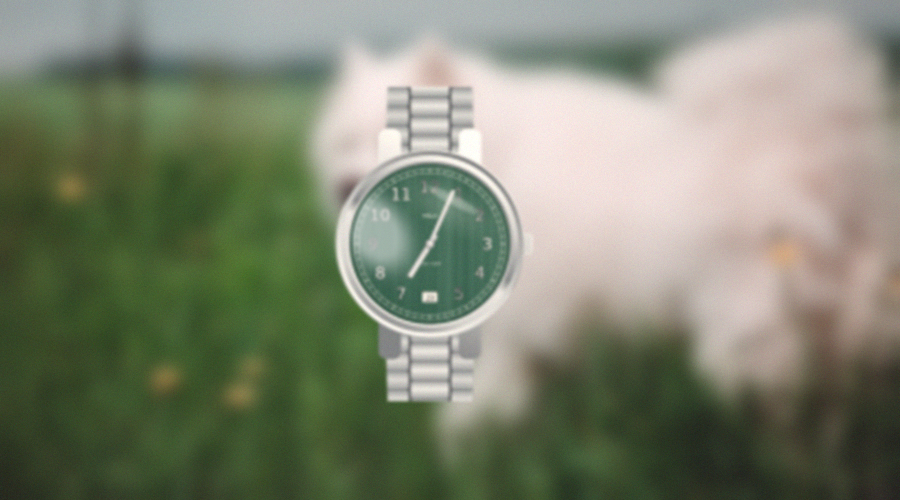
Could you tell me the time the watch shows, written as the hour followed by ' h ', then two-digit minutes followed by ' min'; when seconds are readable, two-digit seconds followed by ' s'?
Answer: 7 h 04 min
